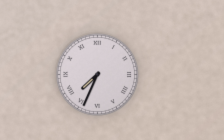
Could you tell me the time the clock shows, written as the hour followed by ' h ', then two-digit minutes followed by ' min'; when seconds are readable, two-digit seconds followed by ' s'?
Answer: 7 h 34 min
